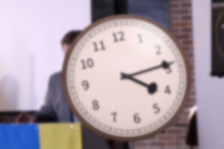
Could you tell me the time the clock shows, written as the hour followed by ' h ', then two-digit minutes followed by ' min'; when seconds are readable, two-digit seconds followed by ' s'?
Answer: 4 h 14 min
